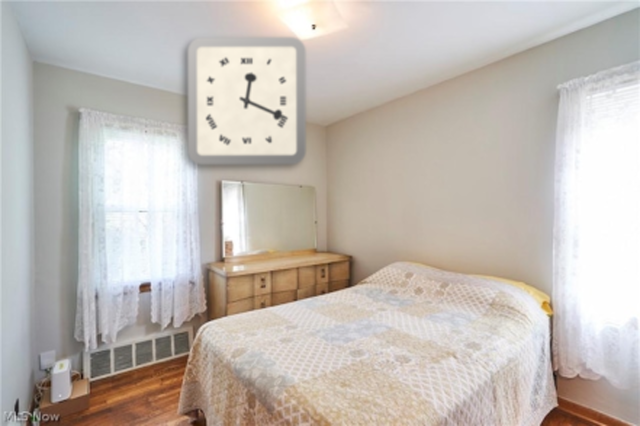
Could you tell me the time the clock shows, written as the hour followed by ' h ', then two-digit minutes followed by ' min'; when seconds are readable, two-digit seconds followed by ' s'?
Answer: 12 h 19 min
